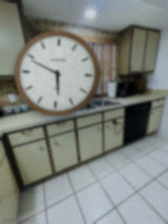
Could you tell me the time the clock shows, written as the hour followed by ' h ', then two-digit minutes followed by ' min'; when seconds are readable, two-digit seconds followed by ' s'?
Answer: 5 h 49 min
